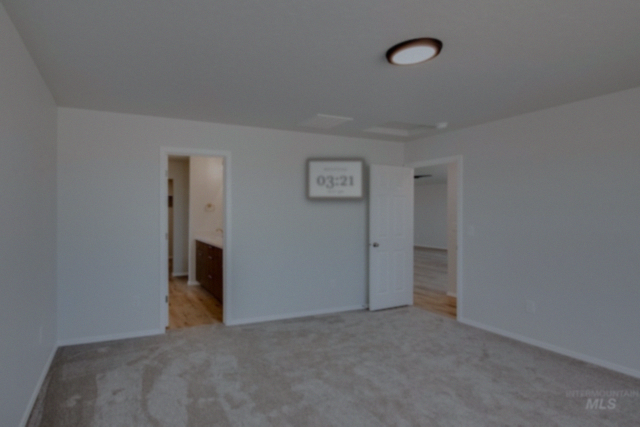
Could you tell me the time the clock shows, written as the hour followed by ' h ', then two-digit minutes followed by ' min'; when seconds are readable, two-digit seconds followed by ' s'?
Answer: 3 h 21 min
